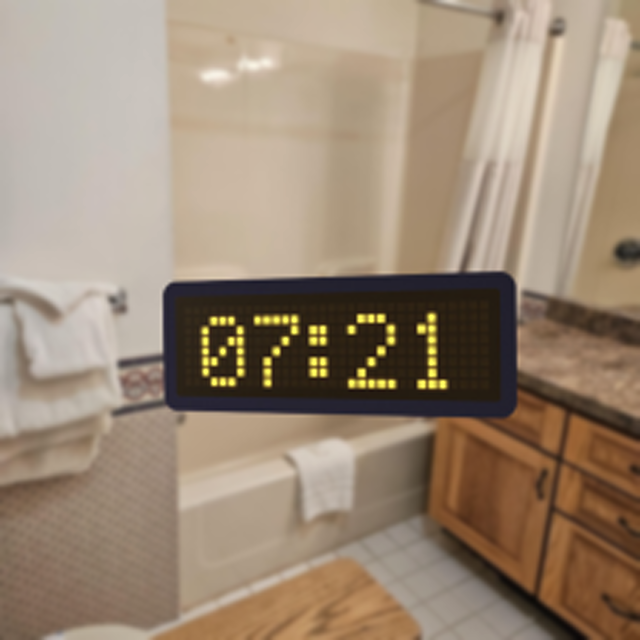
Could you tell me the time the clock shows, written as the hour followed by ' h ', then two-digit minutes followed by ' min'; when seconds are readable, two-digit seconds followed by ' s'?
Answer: 7 h 21 min
